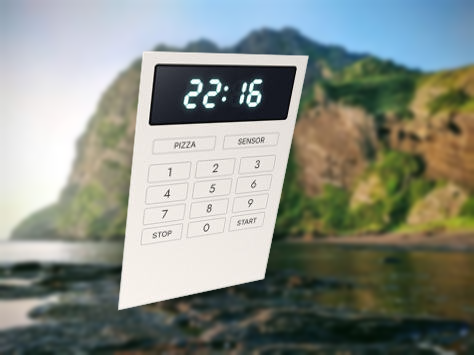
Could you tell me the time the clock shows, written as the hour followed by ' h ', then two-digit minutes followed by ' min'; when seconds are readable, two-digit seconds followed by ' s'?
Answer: 22 h 16 min
